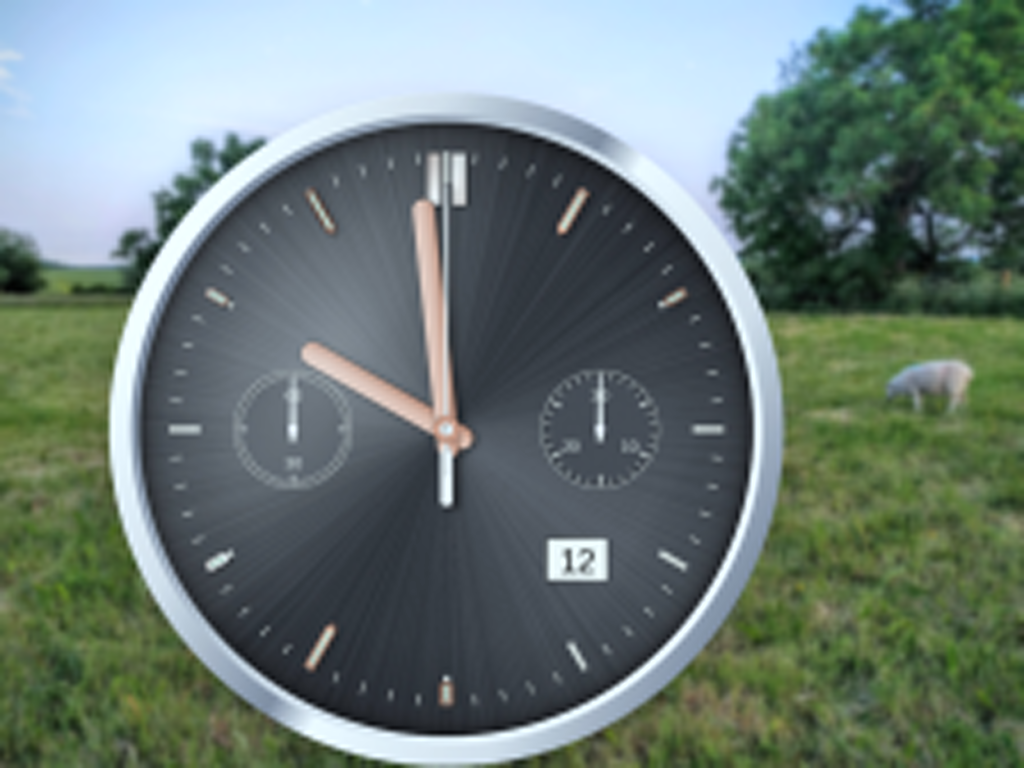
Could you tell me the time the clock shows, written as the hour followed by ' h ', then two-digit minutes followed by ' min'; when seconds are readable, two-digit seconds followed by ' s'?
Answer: 9 h 59 min
